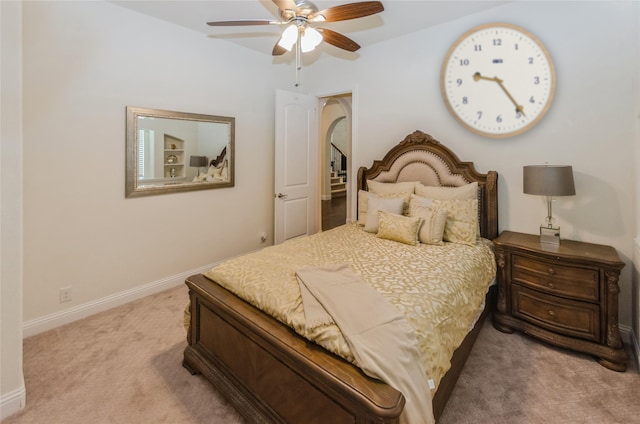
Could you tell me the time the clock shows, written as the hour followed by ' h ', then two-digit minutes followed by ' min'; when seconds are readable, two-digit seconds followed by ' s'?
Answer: 9 h 24 min
